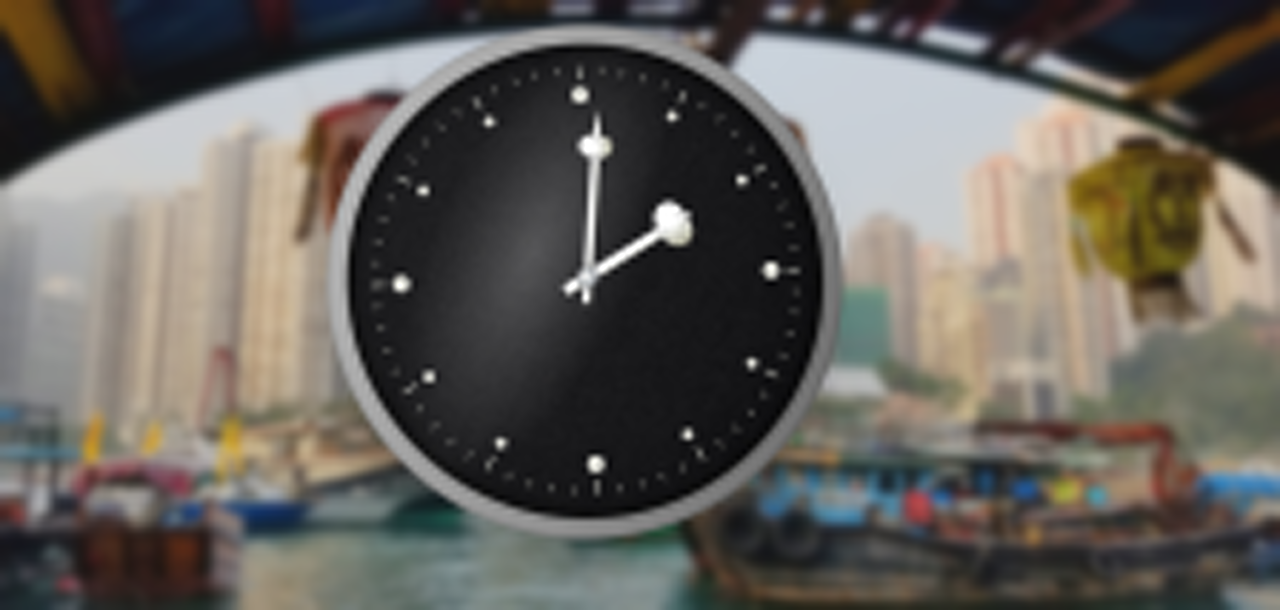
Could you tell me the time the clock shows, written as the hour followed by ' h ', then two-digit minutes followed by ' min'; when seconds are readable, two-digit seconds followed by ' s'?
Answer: 2 h 01 min
